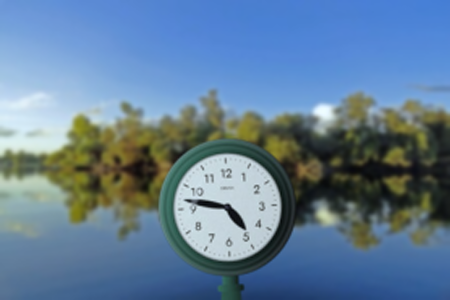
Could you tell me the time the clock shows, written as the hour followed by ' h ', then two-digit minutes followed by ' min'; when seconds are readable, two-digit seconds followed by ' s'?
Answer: 4 h 47 min
